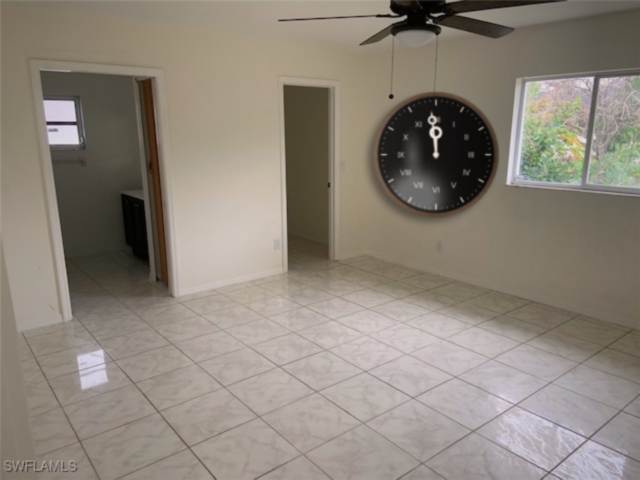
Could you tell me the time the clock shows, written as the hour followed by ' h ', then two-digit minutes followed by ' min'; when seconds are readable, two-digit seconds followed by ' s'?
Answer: 11 h 59 min
